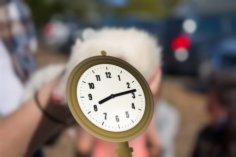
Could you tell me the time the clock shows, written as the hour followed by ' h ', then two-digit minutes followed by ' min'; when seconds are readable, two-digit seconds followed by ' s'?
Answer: 8 h 13 min
